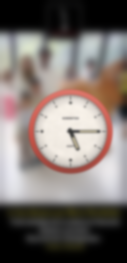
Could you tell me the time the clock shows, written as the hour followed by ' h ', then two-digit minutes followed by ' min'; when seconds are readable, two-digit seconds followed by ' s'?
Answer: 5 h 15 min
